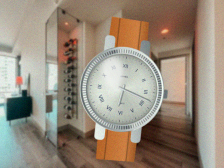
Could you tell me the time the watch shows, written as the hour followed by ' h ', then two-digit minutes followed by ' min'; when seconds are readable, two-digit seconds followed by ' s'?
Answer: 6 h 18 min
